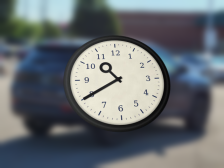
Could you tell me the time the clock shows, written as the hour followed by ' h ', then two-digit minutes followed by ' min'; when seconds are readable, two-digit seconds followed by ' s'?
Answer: 10 h 40 min
